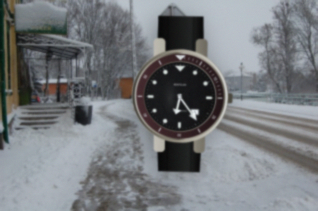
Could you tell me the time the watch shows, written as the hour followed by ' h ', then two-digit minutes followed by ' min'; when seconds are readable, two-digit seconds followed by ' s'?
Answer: 6 h 24 min
